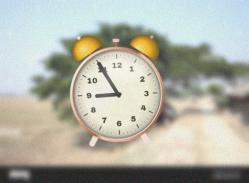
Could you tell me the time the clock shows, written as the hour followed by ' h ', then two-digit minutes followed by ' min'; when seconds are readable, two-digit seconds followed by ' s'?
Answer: 8 h 55 min
